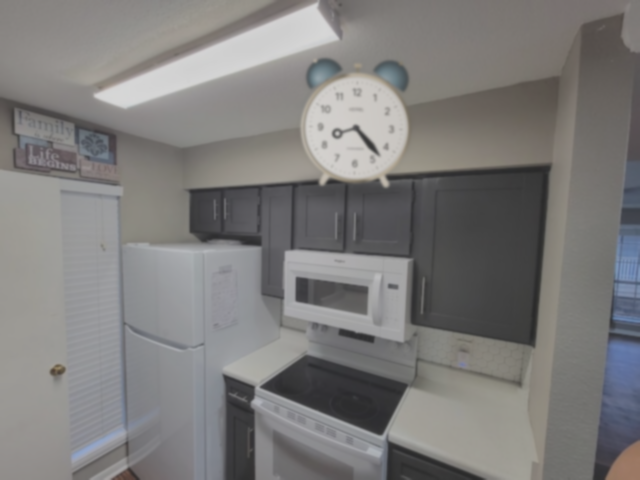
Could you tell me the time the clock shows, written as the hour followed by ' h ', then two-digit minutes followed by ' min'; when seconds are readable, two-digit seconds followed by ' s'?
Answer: 8 h 23 min
